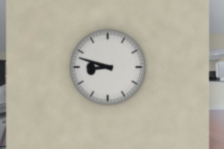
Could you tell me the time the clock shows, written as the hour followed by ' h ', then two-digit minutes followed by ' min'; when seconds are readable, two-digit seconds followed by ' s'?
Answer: 8 h 48 min
